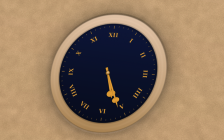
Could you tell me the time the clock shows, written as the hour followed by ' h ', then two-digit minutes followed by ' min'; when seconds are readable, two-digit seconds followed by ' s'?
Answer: 5 h 26 min
